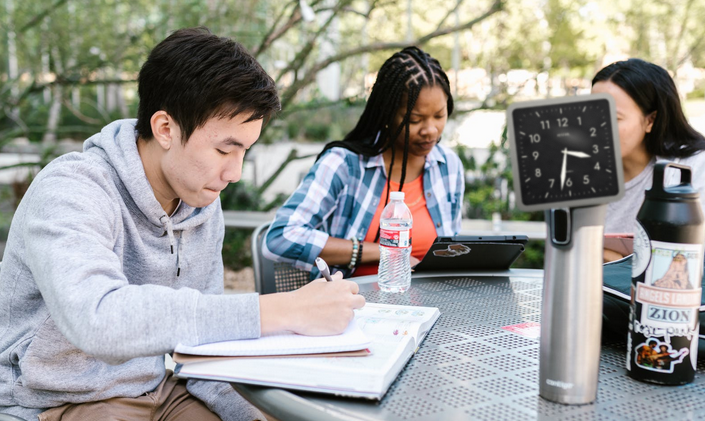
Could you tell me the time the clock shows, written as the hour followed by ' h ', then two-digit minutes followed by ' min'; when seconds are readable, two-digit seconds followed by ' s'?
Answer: 3 h 32 min
